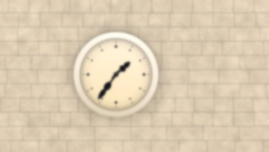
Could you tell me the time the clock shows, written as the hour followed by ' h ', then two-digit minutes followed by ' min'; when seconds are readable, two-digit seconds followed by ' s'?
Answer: 1 h 36 min
